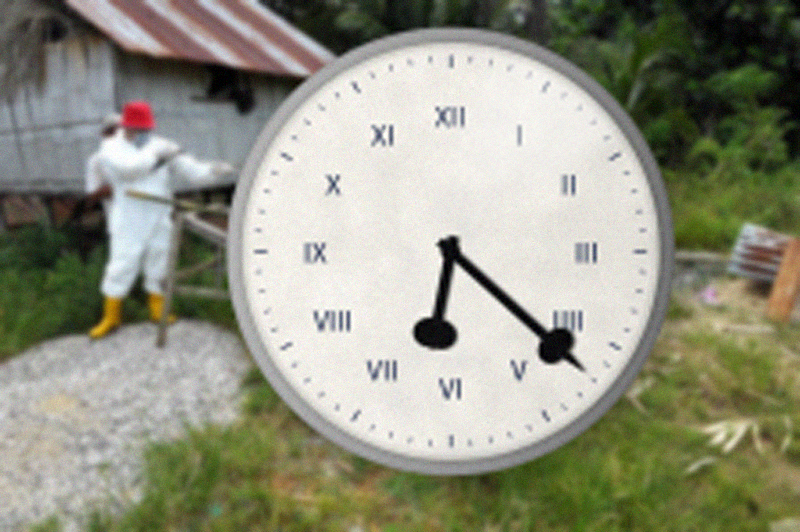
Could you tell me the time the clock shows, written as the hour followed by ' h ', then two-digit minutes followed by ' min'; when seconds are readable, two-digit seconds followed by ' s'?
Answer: 6 h 22 min
